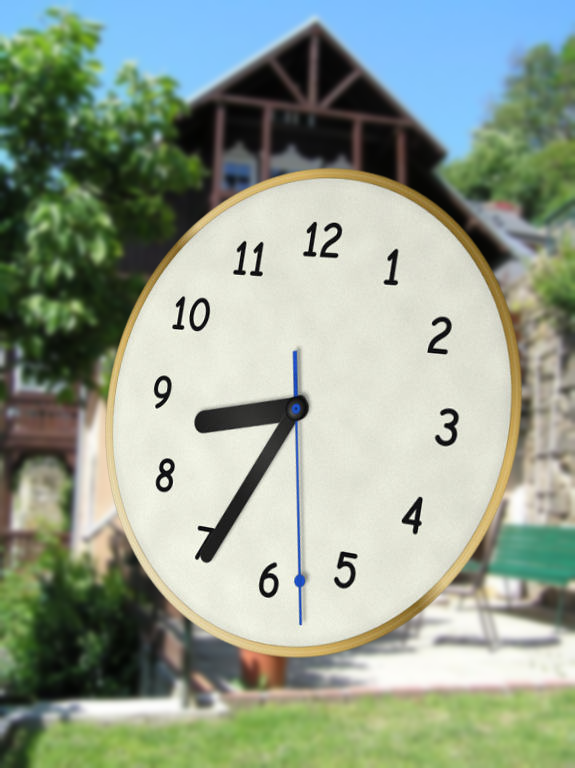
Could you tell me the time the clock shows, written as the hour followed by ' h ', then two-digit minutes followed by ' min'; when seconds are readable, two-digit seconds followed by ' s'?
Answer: 8 h 34 min 28 s
